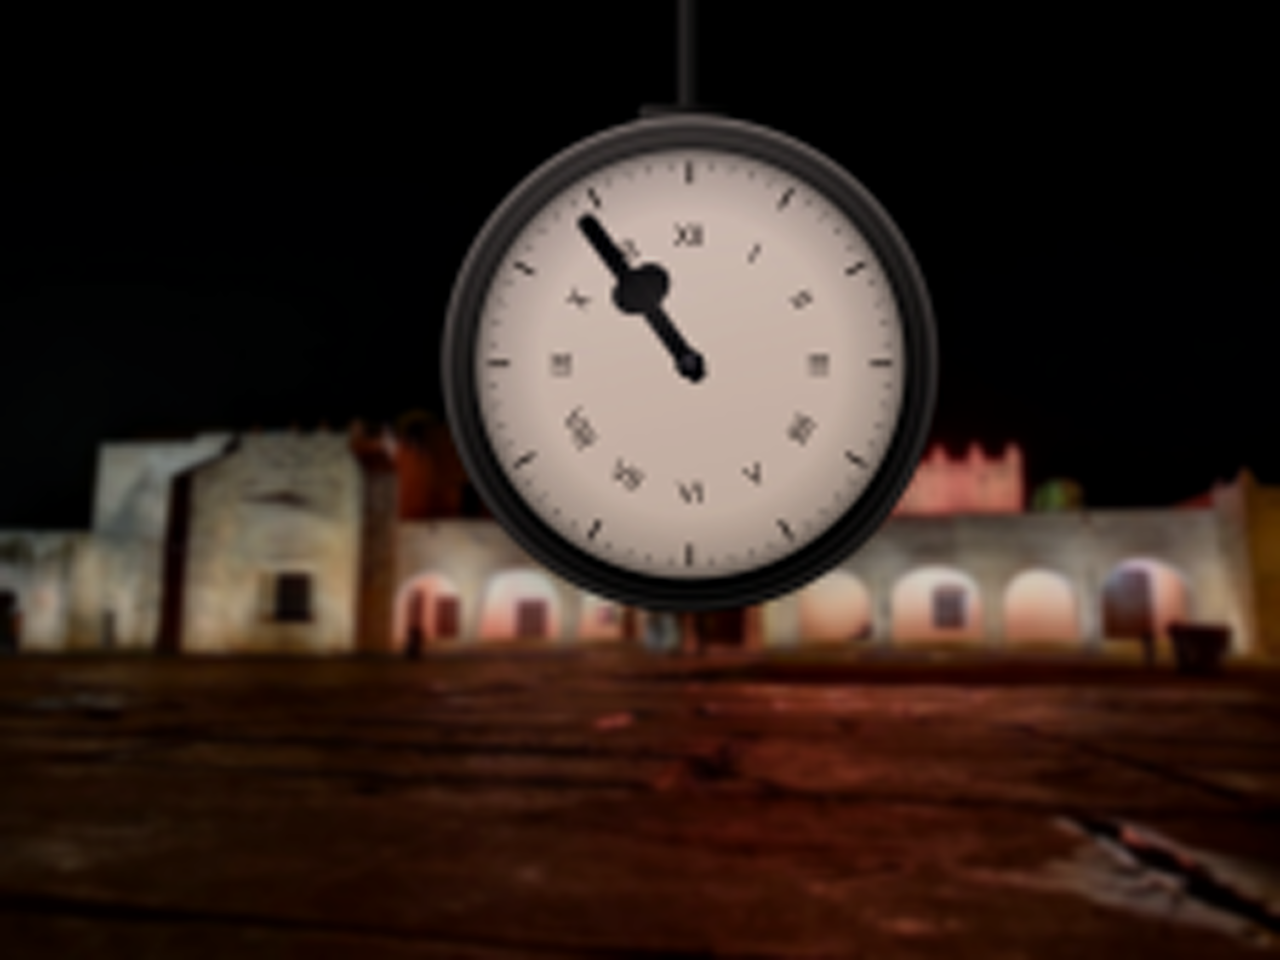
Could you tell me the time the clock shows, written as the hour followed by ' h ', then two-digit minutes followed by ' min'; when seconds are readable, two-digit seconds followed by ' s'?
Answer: 10 h 54 min
